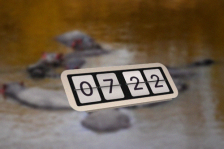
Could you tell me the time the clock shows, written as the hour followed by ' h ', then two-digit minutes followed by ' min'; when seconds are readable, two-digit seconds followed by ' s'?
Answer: 7 h 22 min
